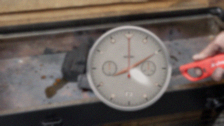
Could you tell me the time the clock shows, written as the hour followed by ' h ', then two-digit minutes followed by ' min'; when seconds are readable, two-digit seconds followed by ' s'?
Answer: 8 h 10 min
